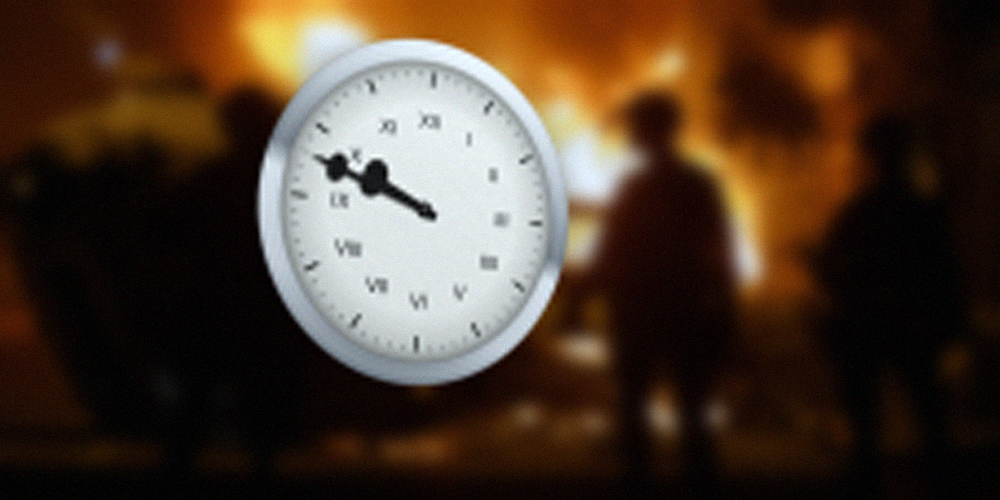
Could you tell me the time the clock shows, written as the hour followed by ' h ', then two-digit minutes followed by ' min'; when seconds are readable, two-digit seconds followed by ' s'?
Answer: 9 h 48 min
